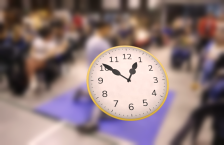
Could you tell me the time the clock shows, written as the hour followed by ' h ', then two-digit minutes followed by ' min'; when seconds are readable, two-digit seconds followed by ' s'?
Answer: 12 h 51 min
